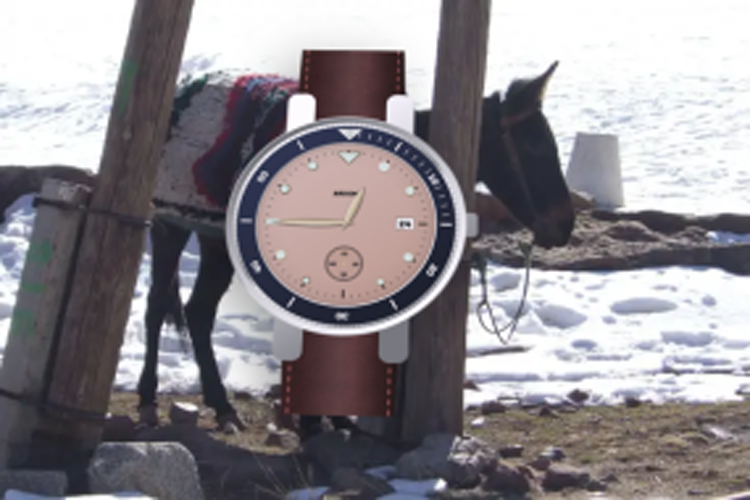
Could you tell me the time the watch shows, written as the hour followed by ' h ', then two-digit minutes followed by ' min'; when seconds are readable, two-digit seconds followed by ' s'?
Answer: 12 h 45 min
